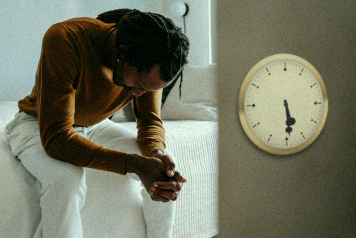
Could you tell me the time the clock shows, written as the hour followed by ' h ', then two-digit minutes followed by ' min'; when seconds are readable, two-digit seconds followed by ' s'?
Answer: 5 h 29 min
